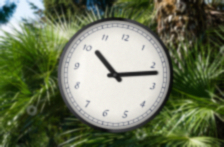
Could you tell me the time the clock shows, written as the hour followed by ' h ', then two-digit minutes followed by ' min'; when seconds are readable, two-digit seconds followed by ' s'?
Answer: 10 h 12 min
